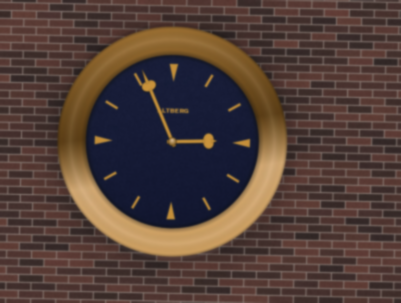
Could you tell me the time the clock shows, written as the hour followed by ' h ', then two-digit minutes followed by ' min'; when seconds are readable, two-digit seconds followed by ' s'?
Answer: 2 h 56 min
